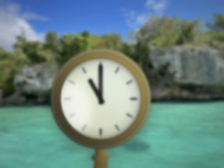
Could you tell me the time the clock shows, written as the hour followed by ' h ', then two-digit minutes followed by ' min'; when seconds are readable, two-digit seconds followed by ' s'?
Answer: 11 h 00 min
